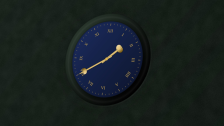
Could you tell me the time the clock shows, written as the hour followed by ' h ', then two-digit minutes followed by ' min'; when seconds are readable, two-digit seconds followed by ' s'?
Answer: 1 h 40 min
